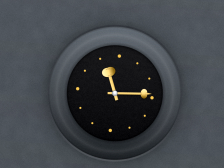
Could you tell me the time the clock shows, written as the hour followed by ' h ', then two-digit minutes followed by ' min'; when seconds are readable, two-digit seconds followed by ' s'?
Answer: 11 h 14 min
